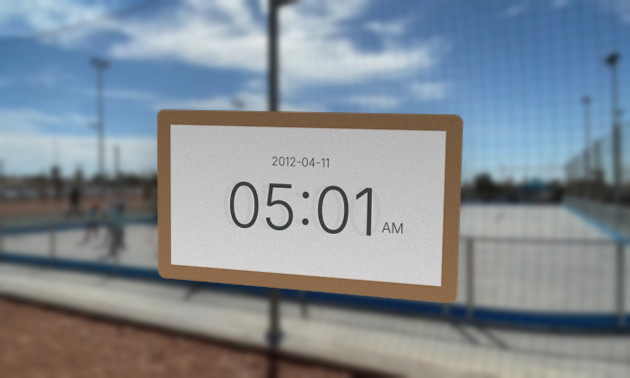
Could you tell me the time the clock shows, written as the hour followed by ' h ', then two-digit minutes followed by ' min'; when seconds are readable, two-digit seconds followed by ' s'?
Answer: 5 h 01 min
